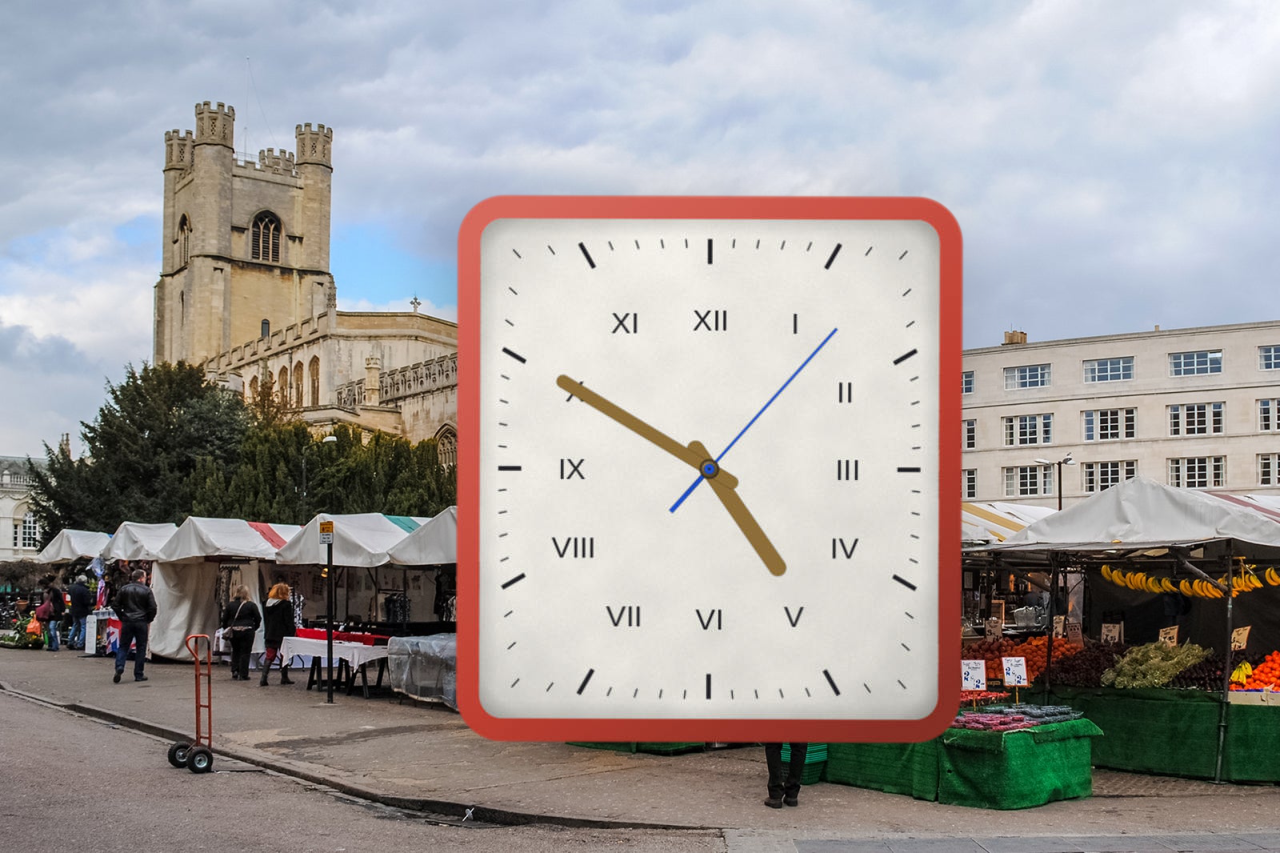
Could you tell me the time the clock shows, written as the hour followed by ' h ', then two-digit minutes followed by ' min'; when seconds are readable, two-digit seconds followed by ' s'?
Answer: 4 h 50 min 07 s
